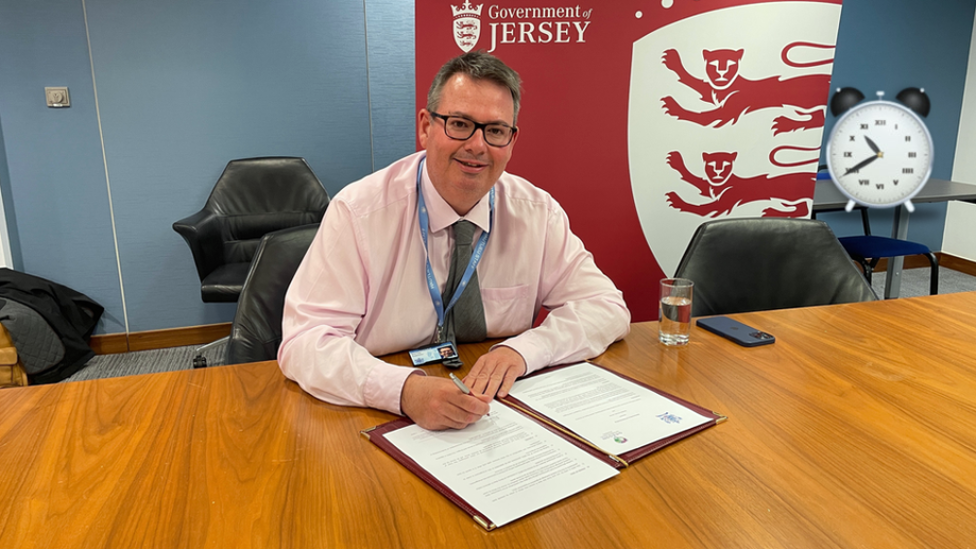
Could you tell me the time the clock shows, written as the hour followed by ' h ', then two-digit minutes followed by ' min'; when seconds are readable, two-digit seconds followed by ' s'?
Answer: 10 h 40 min
